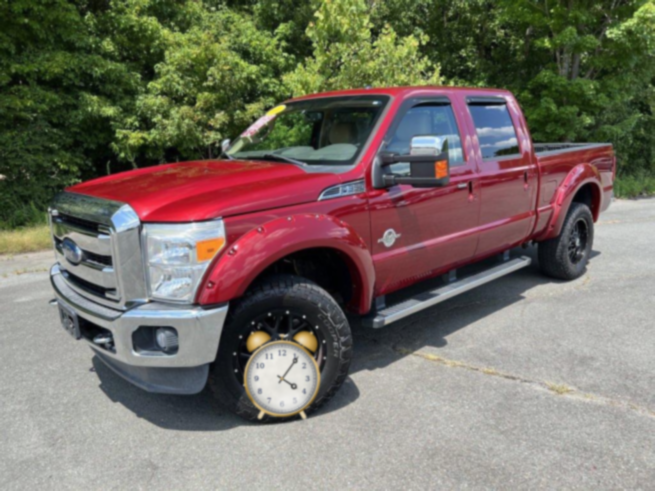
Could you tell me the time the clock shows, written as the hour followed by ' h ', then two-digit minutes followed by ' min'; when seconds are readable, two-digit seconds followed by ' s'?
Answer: 4 h 06 min
